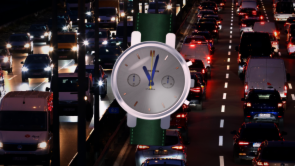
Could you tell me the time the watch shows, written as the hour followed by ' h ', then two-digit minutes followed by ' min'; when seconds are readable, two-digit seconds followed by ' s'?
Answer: 11 h 02 min
